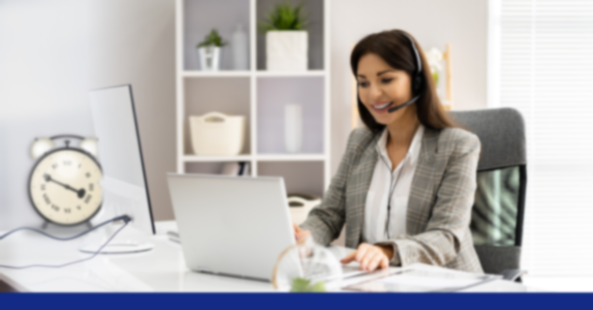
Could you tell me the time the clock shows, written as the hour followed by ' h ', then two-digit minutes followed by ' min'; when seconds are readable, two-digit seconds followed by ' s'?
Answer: 3 h 49 min
